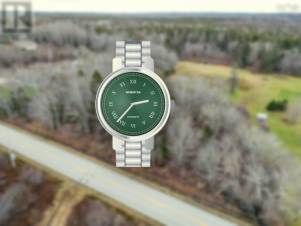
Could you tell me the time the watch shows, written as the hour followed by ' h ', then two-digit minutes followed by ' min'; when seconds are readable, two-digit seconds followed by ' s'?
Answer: 2 h 37 min
